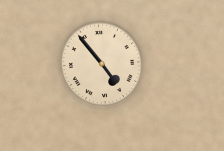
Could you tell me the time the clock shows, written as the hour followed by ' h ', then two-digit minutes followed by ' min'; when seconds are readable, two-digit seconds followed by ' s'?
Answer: 4 h 54 min
